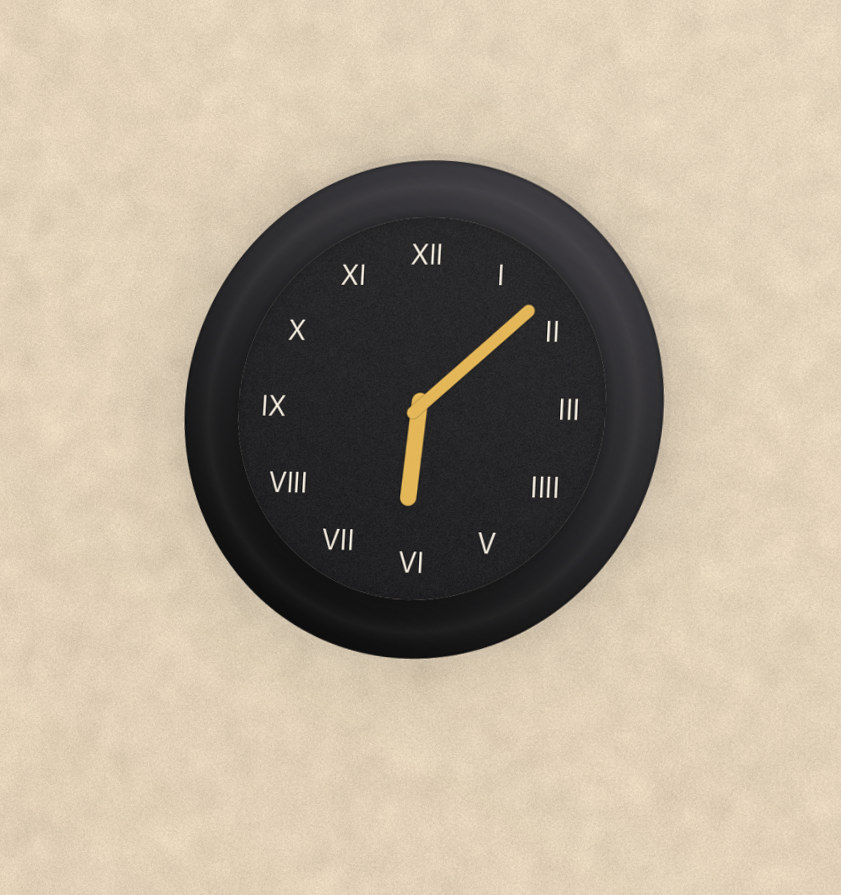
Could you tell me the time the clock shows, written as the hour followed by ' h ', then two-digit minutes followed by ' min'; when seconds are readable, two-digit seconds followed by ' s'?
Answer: 6 h 08 min
